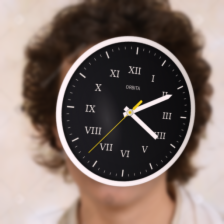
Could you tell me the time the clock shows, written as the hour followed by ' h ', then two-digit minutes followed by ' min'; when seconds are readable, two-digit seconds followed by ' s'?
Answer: 4 h 10 min 37 s
